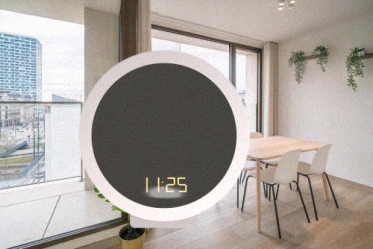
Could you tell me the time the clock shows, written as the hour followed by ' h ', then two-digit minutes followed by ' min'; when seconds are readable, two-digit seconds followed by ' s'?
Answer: 11 h 25 min
